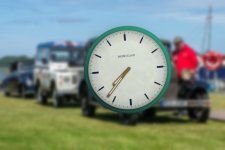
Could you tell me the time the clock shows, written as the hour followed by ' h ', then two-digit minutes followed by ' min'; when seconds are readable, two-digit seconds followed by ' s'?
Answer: 7 h 37 min
